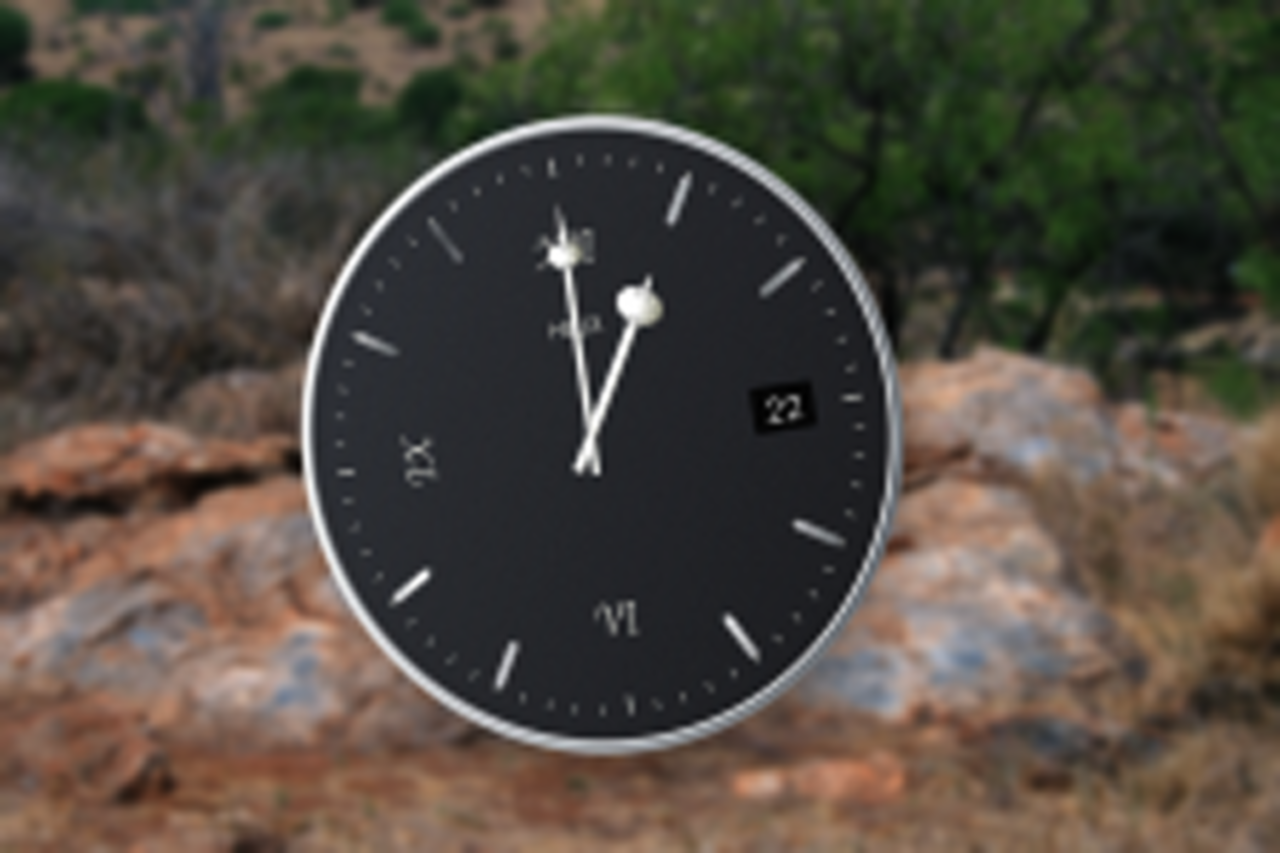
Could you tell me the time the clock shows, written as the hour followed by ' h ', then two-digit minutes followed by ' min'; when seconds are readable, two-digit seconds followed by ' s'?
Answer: 1 h 00 min
